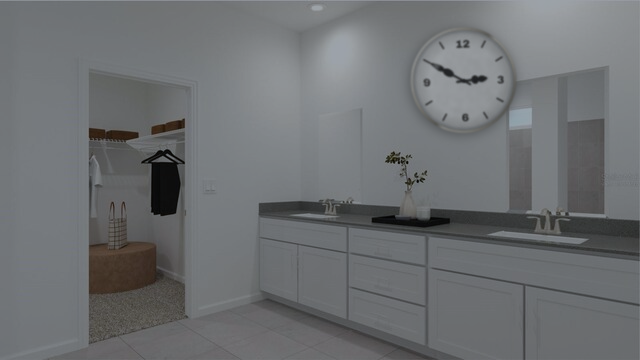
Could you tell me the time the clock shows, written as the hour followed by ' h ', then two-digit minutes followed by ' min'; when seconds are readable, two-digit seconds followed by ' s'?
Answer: 2 h 50 min
